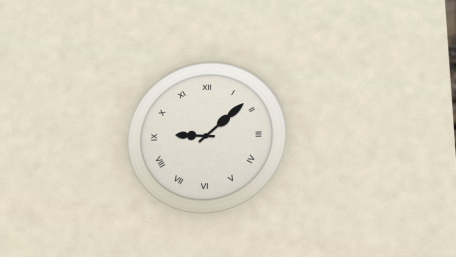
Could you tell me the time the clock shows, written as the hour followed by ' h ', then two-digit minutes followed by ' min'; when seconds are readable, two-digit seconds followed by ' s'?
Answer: 9 h 08 min
